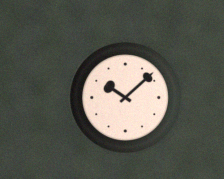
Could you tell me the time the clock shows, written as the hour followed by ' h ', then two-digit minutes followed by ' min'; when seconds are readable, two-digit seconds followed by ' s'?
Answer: 10 h 08 min
